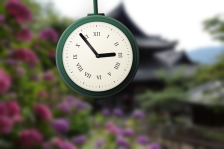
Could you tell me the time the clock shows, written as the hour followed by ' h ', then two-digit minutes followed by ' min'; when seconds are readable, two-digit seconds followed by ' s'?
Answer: 2 h 54 min
